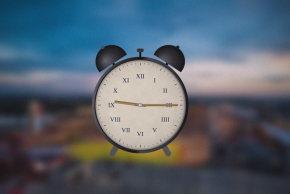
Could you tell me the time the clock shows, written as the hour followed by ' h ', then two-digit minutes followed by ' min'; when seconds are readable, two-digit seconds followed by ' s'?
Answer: 9 h 15 min
